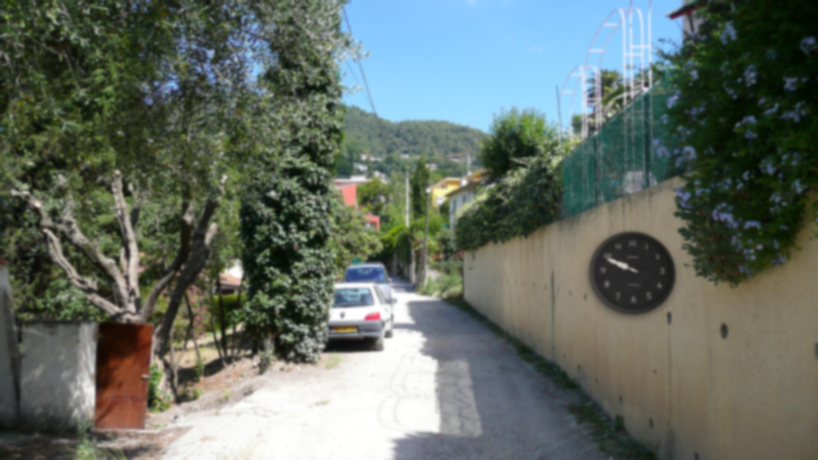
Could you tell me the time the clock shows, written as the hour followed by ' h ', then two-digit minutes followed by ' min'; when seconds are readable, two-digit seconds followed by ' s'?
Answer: 9 h 49 min
